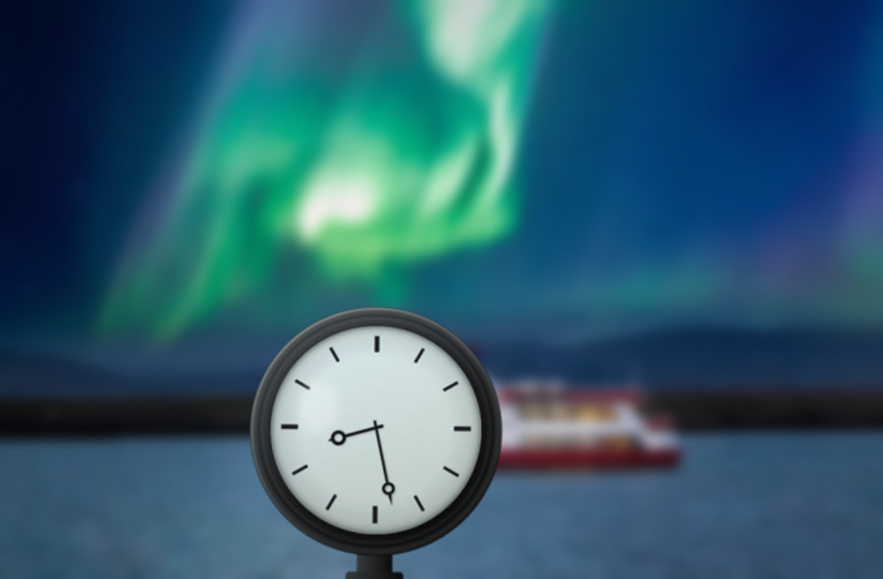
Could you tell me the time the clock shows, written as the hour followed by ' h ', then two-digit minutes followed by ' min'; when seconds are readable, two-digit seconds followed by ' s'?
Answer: 8 h 28 min
